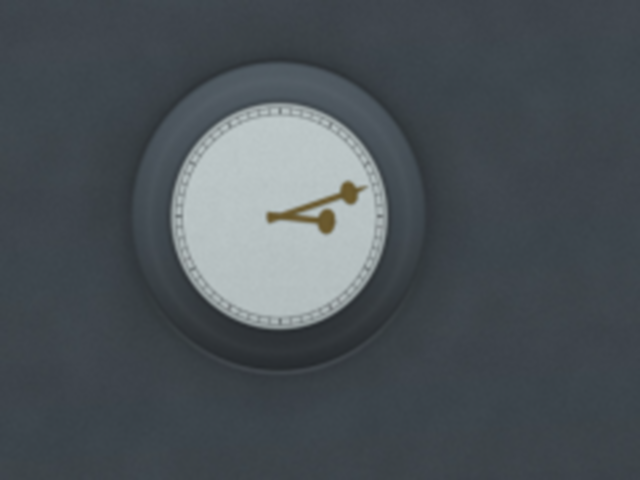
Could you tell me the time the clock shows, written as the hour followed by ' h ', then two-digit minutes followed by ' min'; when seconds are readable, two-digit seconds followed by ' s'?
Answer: 3 h 12 min
